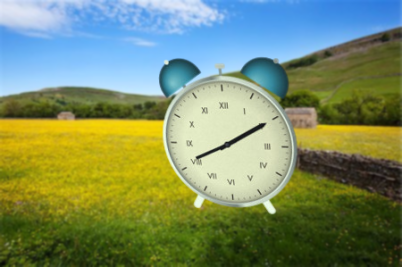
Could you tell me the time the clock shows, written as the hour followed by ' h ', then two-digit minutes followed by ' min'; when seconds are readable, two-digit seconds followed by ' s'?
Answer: 8 h 10 min
